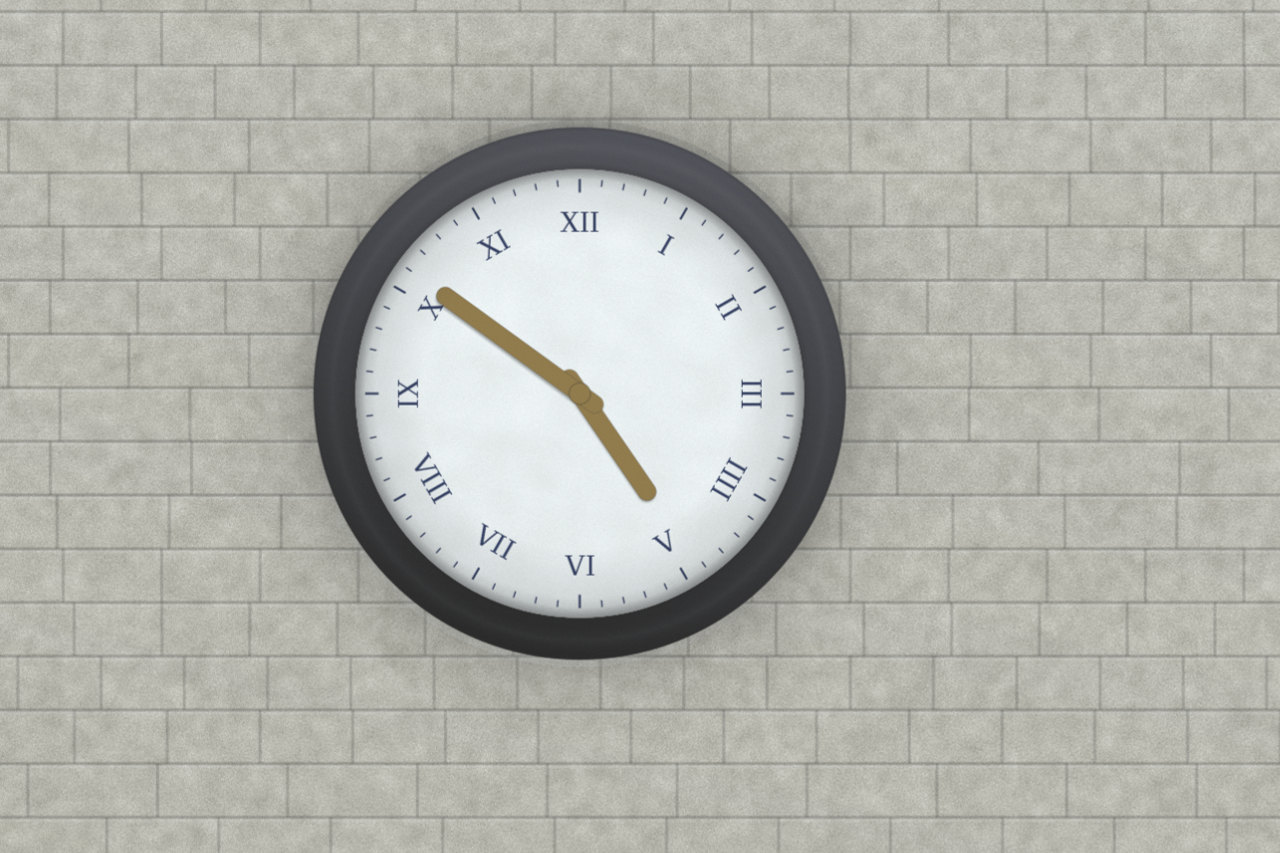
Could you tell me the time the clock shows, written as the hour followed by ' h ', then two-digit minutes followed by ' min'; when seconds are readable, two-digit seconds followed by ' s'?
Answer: 4 h 51 min
